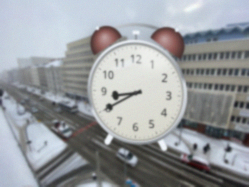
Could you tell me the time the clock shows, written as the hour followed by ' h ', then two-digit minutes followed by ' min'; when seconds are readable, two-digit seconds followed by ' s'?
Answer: 8 h 40 min
